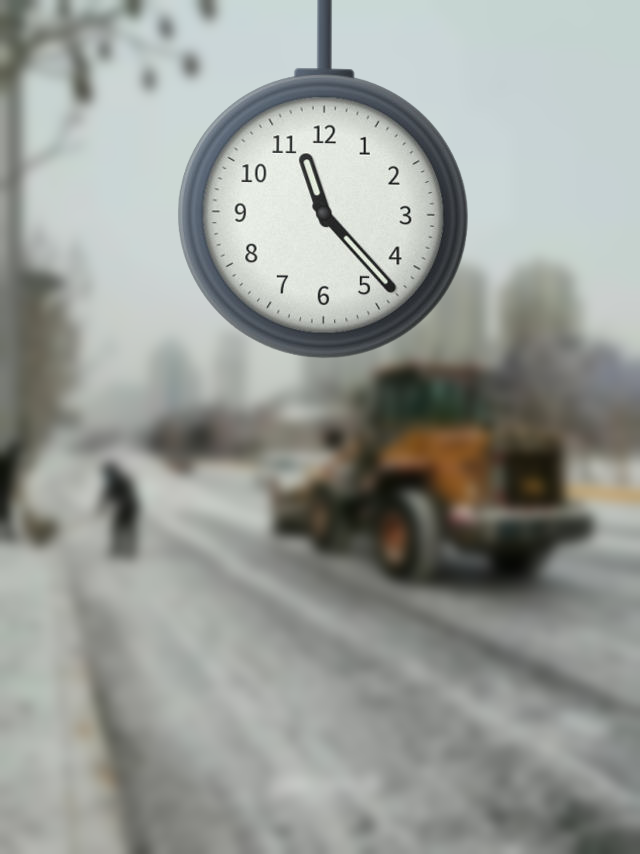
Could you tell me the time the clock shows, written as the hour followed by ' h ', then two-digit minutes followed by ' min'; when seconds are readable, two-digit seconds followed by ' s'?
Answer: 11 h 23 min
